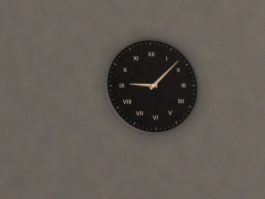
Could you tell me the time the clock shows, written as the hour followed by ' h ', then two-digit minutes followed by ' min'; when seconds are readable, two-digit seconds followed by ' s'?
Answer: 9 h 08 min
